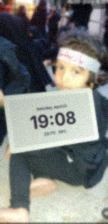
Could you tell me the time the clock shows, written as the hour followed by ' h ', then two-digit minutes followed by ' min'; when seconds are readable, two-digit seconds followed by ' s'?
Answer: 19 h 08 min
